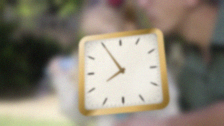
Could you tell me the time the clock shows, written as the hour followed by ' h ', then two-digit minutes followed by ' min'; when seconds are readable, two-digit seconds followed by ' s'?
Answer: 7 h 55 min
